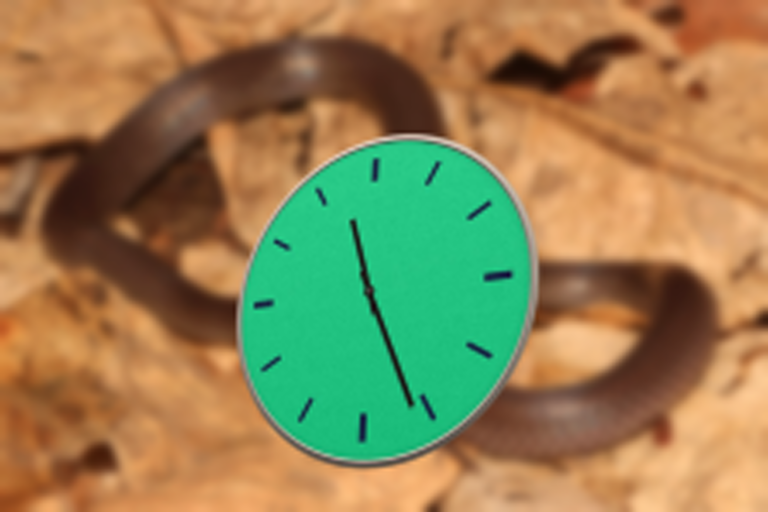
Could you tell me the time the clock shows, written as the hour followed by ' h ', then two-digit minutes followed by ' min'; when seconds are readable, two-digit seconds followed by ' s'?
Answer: 11 h 26 min
